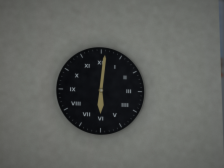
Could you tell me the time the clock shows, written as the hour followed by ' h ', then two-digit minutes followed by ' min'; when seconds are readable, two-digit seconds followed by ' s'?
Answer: 6 h 01 min
